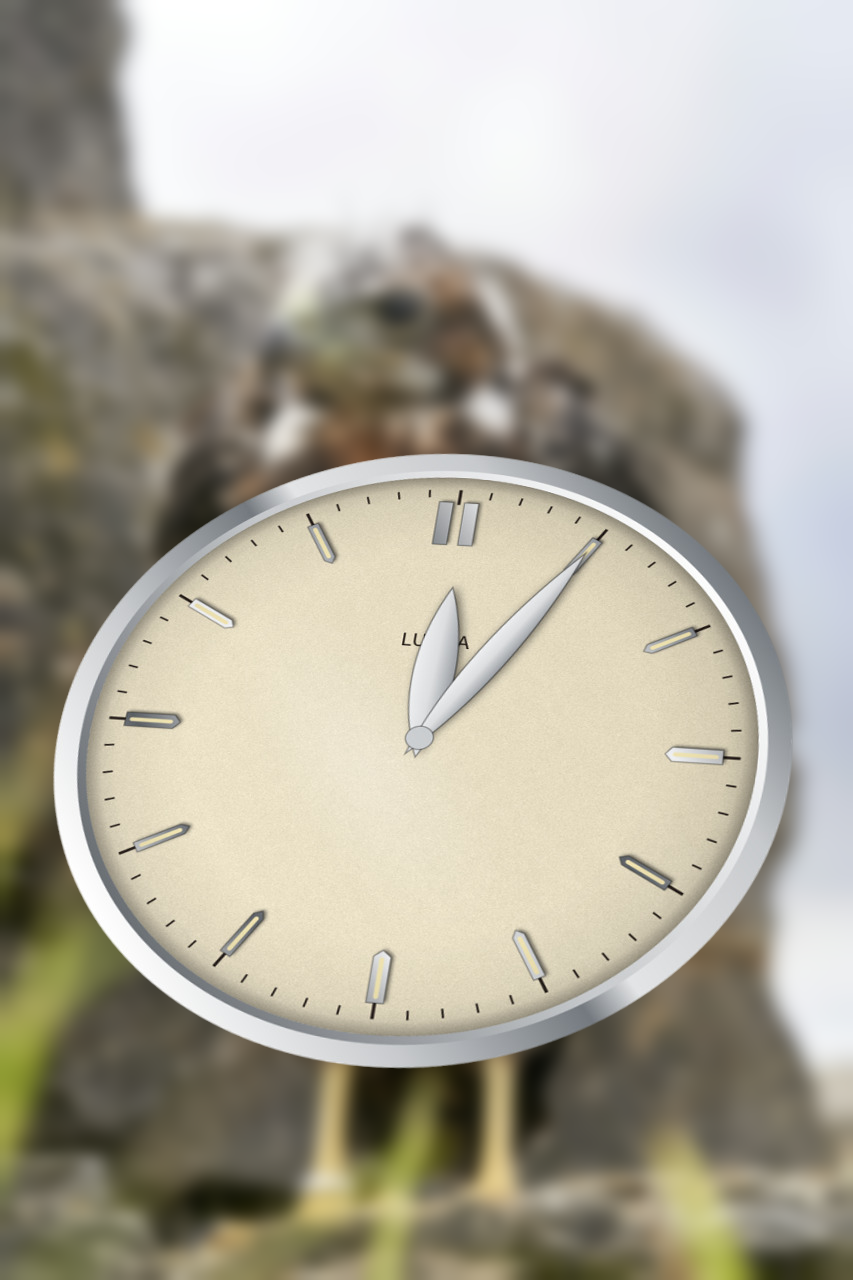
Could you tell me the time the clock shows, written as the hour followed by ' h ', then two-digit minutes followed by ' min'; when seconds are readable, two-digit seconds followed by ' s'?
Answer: 12 h 05 min
